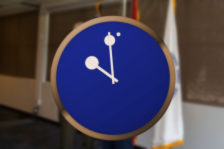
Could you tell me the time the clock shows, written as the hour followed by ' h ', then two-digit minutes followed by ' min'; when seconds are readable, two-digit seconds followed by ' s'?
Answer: 9 h 58 min
